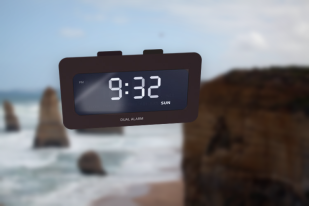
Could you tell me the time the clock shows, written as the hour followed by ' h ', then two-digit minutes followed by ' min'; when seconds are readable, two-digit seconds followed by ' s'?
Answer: 9 h 32 min
